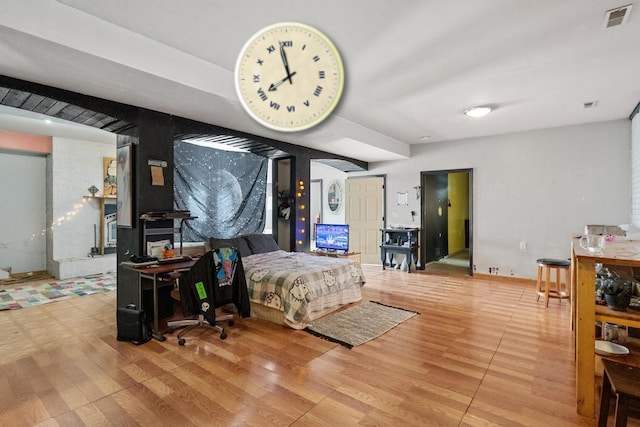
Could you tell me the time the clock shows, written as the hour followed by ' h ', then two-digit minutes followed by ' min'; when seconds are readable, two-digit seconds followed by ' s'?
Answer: 7 h 58 min
